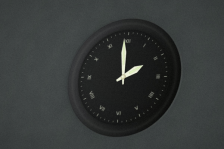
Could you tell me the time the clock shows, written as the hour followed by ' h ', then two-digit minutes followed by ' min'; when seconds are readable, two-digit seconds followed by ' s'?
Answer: 1 h 59 min
